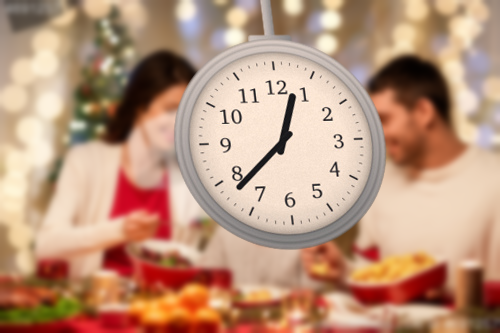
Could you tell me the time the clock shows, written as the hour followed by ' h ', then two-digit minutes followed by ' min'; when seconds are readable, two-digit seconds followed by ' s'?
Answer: 12 h 38 min
